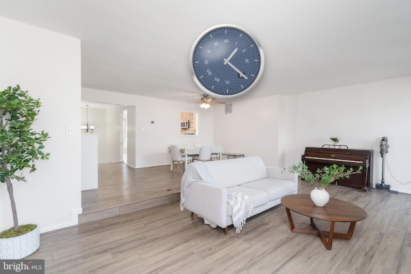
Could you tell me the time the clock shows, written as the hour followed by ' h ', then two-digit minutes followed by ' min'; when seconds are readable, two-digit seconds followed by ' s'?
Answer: 1 h 22 min
